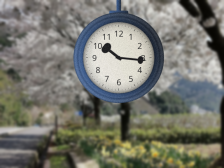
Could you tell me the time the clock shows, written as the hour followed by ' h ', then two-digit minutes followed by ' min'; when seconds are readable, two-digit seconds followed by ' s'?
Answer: 10 h 16 min
